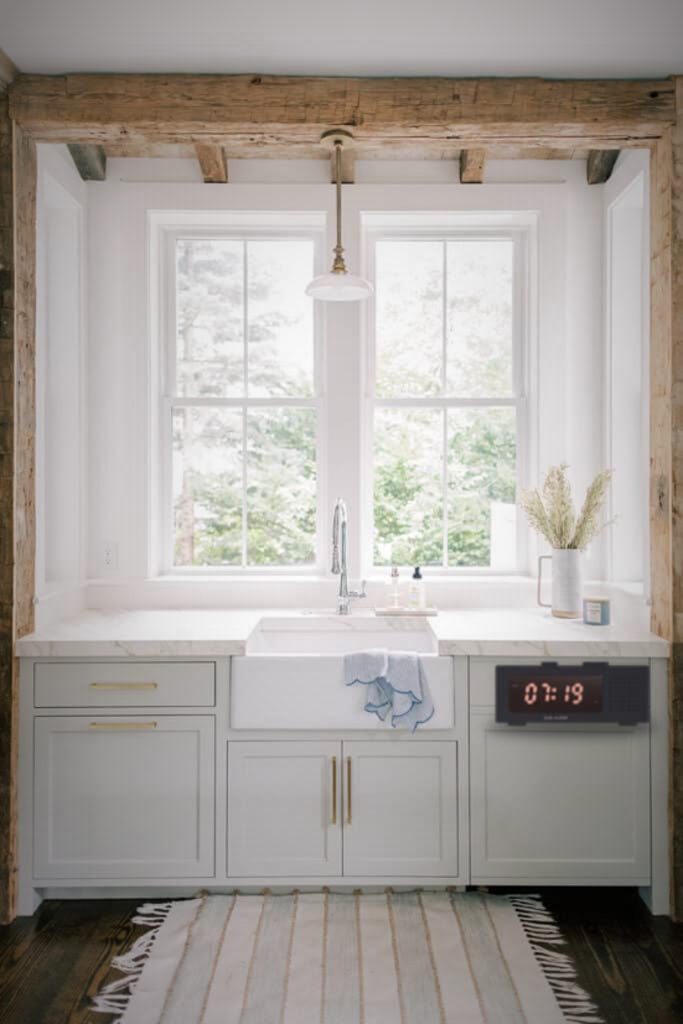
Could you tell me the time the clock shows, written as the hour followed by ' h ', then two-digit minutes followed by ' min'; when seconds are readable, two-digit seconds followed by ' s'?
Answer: 7 h 19 min
